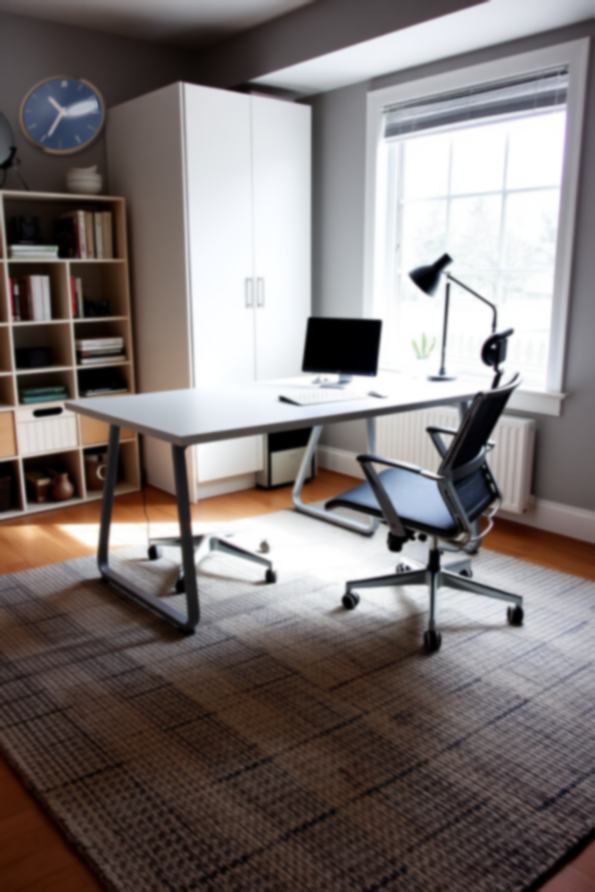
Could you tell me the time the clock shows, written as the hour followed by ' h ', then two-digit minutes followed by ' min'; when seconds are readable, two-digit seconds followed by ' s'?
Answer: 10 h 34 min
